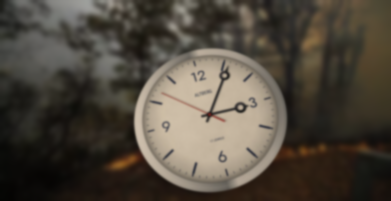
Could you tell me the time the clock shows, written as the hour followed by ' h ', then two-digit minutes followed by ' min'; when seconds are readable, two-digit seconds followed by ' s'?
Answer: 3 h 05 min 52 s
